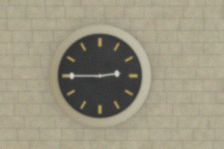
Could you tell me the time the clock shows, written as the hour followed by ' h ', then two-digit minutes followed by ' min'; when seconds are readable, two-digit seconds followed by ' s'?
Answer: 2 h 45 min
